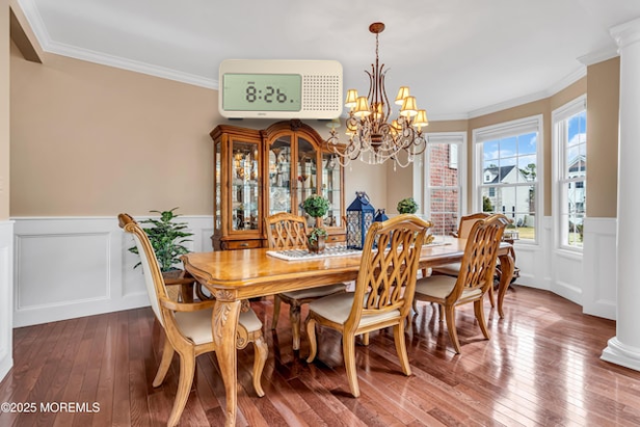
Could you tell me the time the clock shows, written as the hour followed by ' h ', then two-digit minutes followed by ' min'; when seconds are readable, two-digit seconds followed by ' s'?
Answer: 8 h 26 min
